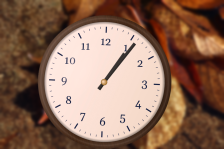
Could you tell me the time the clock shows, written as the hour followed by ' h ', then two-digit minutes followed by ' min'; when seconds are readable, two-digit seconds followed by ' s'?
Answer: 1 h 06 min
